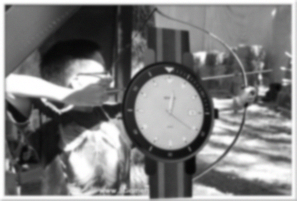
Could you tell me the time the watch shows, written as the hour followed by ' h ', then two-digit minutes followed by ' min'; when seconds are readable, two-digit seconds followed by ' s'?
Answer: 12 h 21 min
